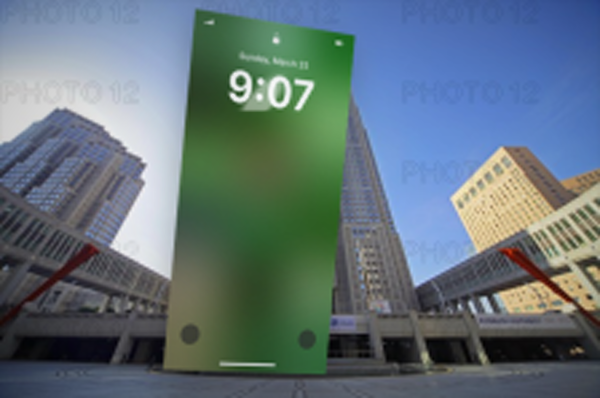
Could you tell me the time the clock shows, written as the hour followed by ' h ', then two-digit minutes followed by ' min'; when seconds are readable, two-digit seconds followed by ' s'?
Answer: 9 h 07 min
